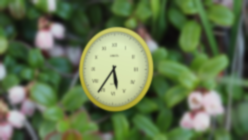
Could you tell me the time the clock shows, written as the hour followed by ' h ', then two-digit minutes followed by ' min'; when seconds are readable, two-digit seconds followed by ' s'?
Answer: 5 h 36 min
